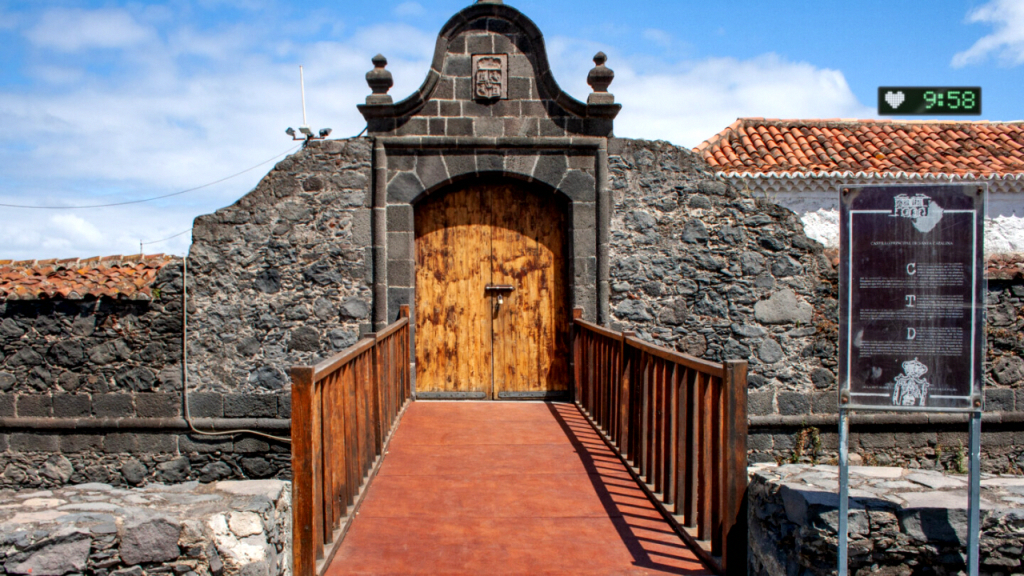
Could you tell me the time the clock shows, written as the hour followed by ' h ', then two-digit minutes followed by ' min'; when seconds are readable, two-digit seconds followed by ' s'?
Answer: 9 h 58 min
